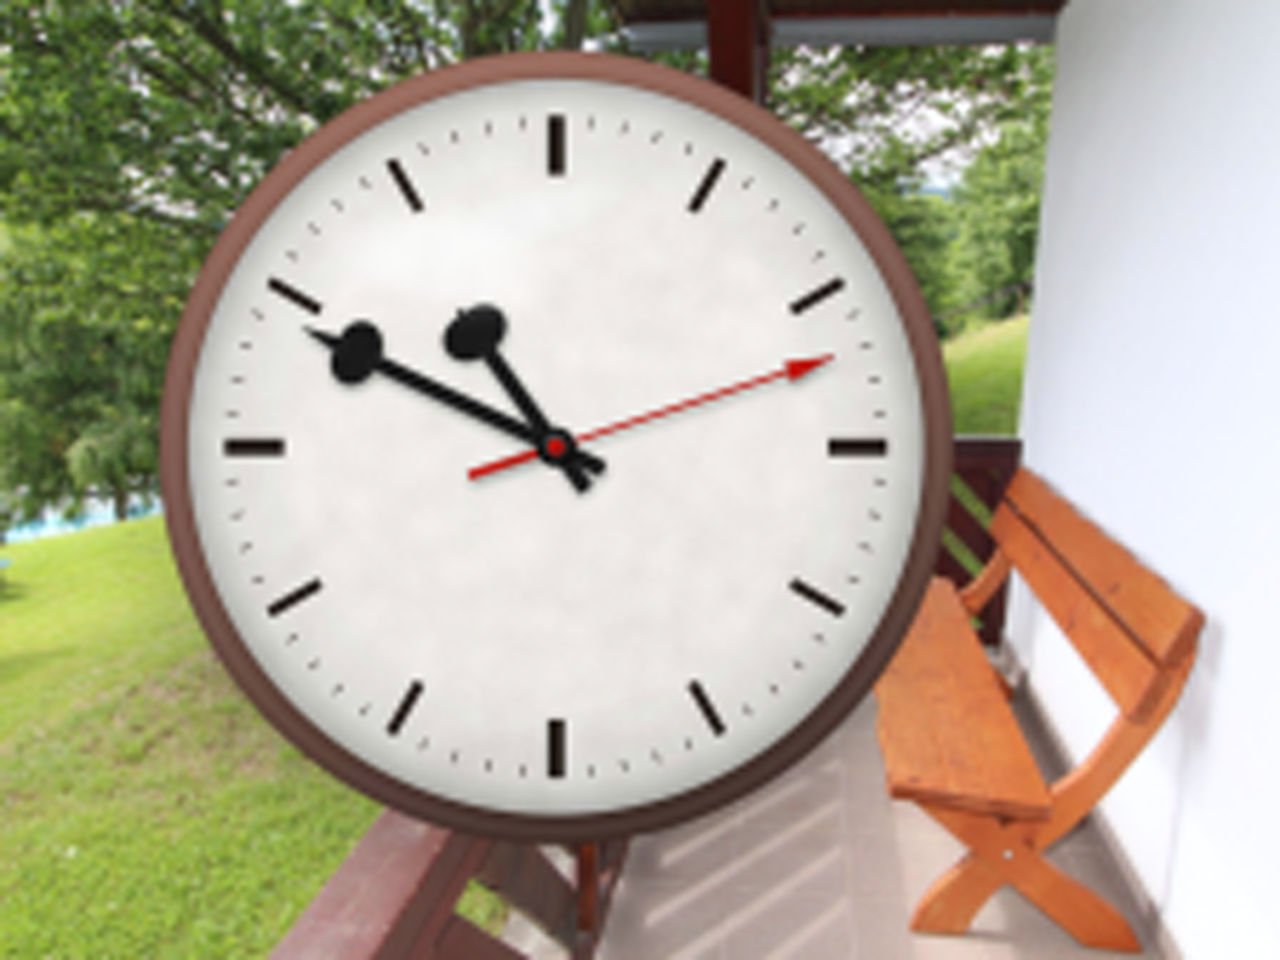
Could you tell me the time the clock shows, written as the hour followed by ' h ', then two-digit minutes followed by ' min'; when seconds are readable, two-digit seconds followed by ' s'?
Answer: 10 h 49 min 12 s
